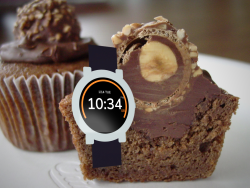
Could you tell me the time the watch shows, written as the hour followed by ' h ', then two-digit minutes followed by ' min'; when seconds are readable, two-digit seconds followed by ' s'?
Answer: 10 h 34 min
